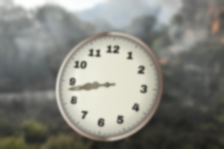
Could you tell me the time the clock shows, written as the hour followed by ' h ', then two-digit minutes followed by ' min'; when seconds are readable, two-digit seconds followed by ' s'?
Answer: 8 h 43 min
